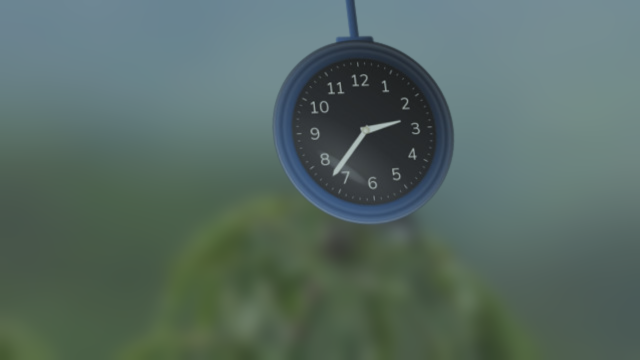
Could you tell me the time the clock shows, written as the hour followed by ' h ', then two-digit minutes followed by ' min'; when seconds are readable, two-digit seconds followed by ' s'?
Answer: 2 h 37 min
